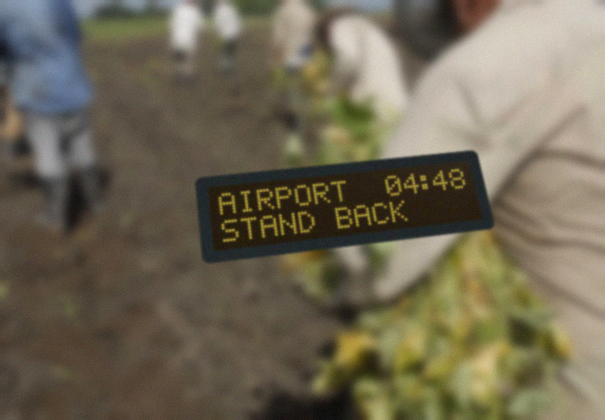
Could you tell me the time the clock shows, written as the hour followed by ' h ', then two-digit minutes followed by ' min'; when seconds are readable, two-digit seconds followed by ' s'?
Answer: 4 h 48 min
